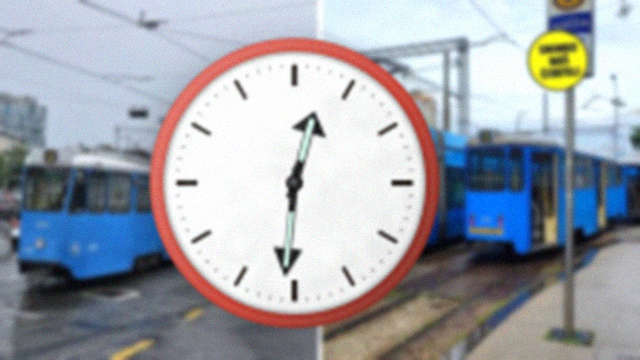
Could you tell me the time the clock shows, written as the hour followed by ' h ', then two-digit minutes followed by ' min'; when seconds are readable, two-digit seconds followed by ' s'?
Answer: 12 h 31 min
